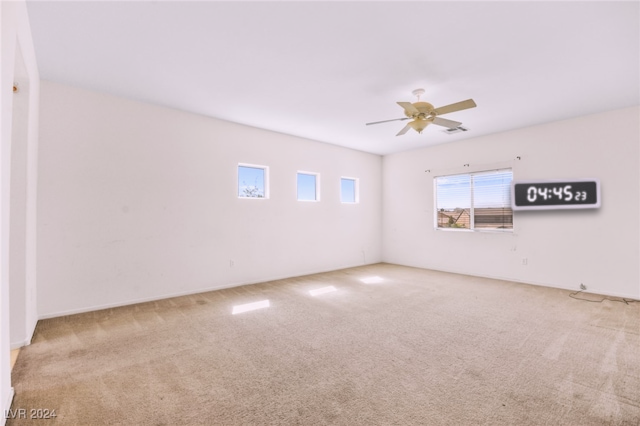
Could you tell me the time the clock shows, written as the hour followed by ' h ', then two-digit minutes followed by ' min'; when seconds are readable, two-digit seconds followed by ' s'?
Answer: 4 h 45 min
